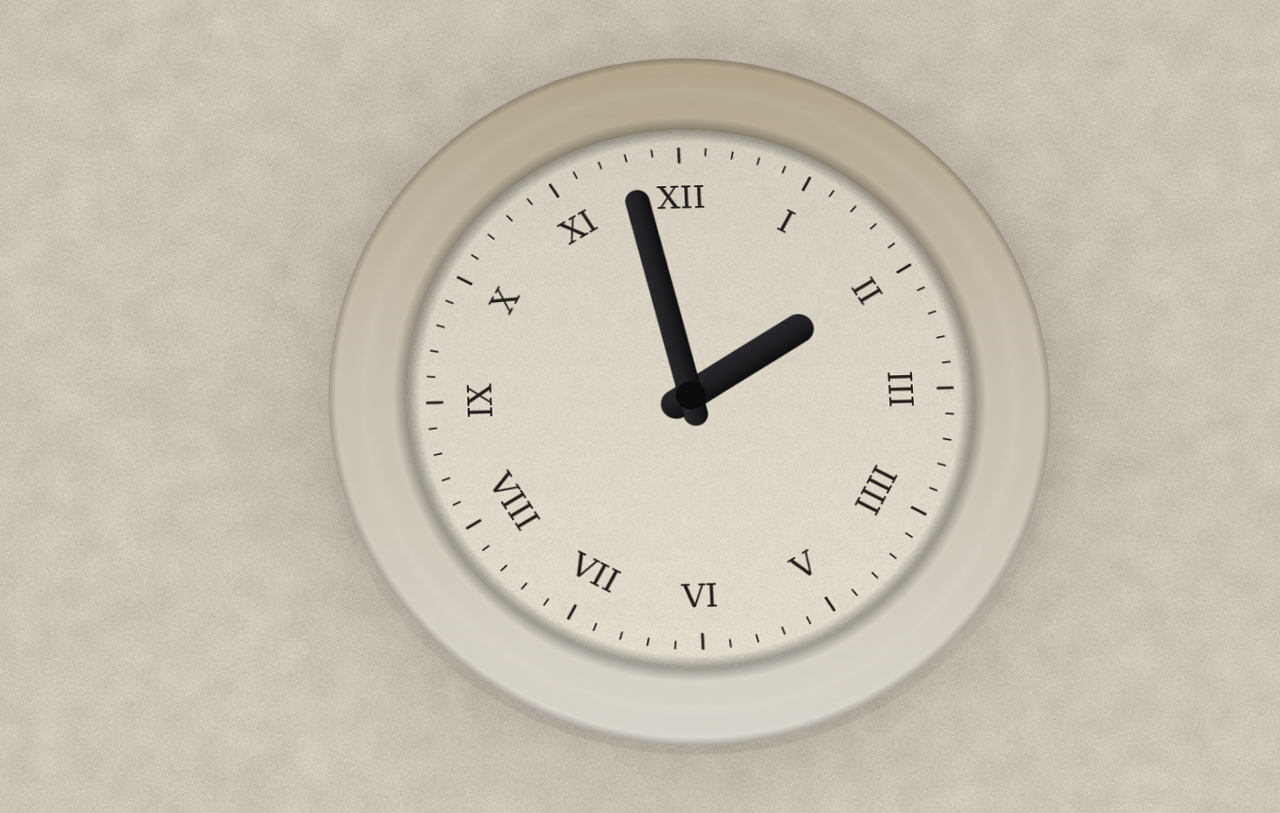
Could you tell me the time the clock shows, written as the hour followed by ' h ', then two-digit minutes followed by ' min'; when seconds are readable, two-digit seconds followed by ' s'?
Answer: 1 h 58 min
